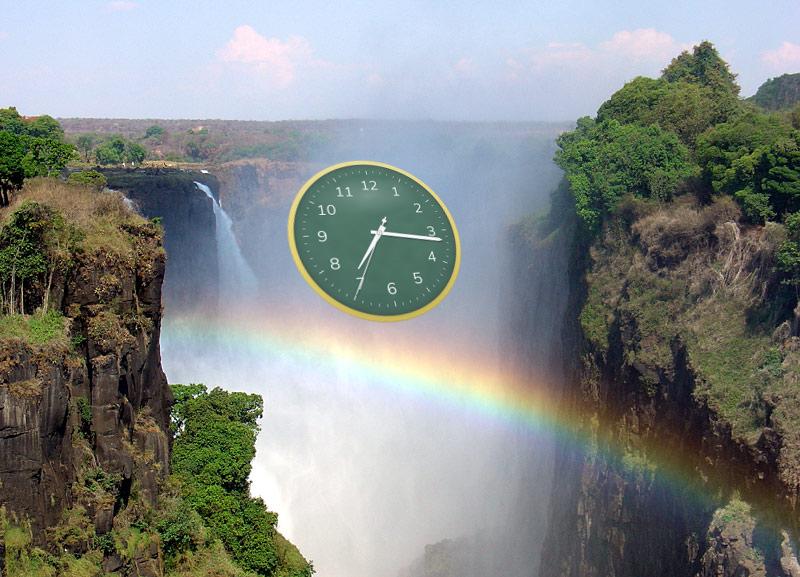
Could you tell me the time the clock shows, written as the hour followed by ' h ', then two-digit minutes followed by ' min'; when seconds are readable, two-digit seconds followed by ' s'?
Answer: 7 h 16 min 35 s
